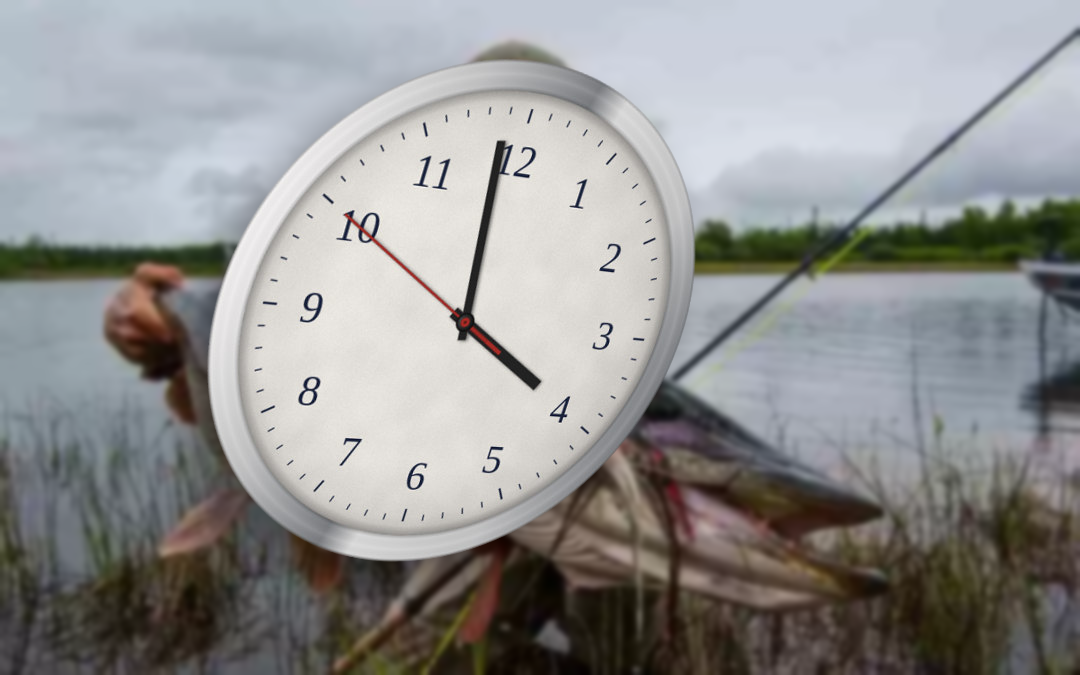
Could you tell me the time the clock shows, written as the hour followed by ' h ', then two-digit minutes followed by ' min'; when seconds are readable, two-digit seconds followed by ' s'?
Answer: 3 h 58 min 50 s
